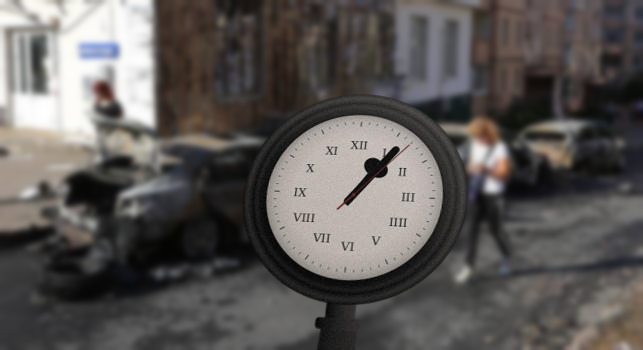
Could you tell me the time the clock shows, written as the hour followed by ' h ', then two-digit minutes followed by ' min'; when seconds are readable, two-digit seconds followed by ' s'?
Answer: 1 h 06 min 07 s
